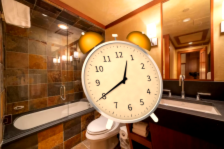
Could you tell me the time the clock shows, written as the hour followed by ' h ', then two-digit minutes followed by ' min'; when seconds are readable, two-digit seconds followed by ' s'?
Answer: 12 h 40 min
